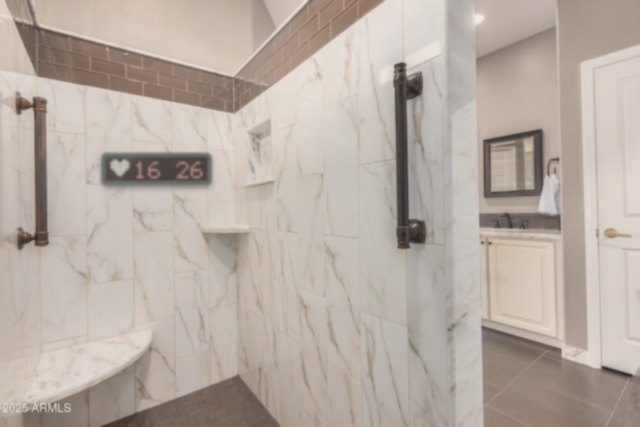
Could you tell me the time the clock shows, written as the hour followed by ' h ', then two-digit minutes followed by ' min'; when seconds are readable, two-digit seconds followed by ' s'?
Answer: 16 h 26 min
